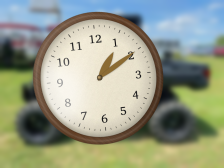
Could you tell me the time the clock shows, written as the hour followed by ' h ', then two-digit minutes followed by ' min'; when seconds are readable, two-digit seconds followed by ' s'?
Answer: 1 h 10 min
